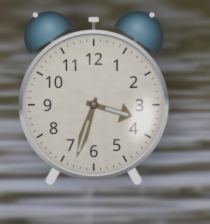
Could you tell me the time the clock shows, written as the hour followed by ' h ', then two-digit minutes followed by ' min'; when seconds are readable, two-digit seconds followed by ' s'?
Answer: 3 h 33 min
